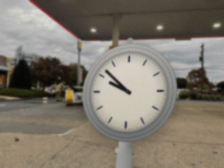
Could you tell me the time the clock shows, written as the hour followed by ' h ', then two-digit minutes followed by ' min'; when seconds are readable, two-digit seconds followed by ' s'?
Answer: 9 h 52 min
